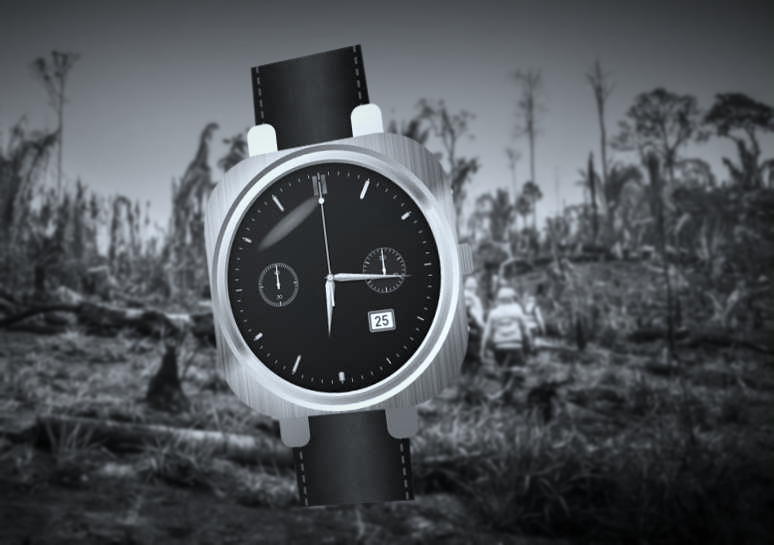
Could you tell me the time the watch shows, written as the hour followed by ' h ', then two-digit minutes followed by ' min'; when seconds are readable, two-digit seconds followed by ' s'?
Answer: 6 h 16 min
